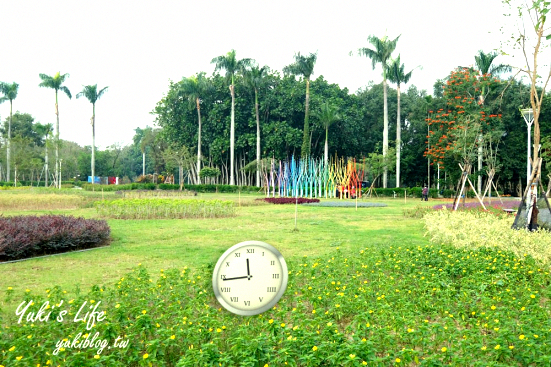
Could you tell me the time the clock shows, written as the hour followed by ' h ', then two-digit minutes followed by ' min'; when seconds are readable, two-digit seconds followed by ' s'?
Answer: 11 h 44 min
